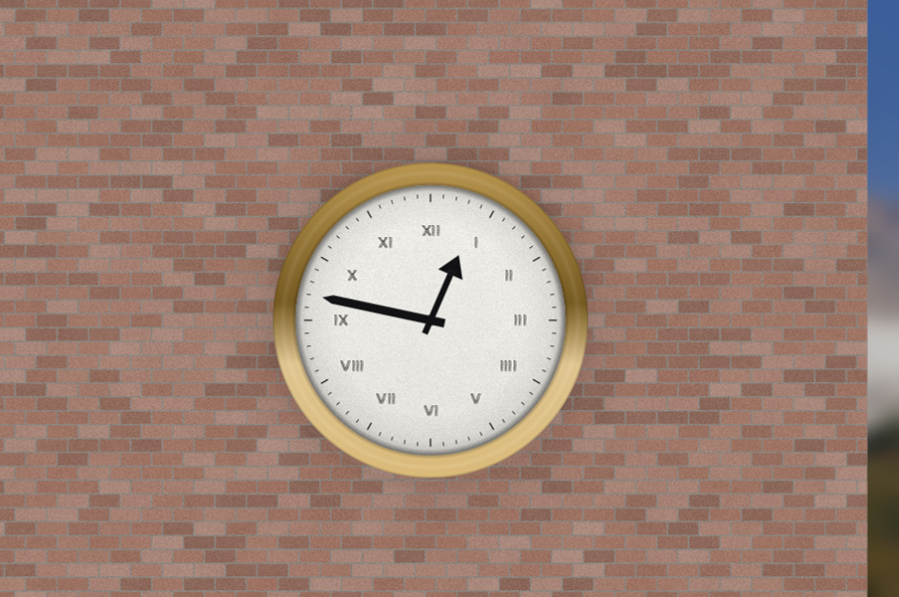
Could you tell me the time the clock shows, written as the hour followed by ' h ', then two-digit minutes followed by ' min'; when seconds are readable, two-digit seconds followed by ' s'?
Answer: 12 h 47 min
